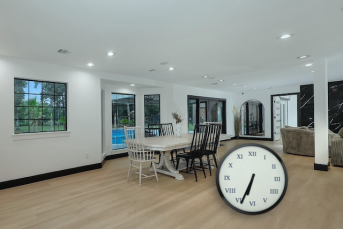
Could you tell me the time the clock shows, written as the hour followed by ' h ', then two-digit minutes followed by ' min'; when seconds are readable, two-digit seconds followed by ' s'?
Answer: 6 h 34 min
